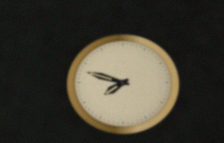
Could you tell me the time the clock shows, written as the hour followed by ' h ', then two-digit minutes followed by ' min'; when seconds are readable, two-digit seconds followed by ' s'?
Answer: 7 h 48 min
